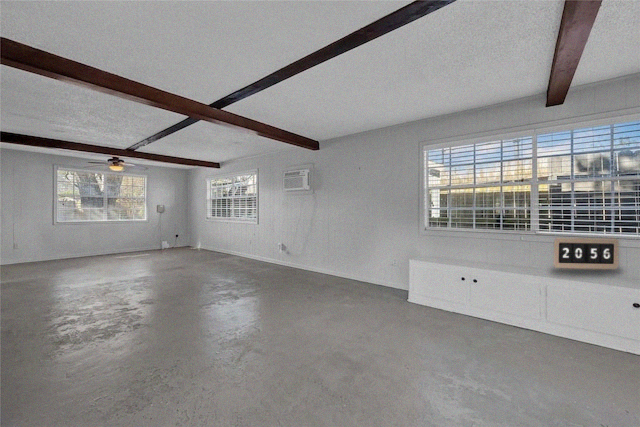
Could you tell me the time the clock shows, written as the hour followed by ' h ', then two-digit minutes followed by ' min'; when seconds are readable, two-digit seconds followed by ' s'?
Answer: 20 h 56 min
